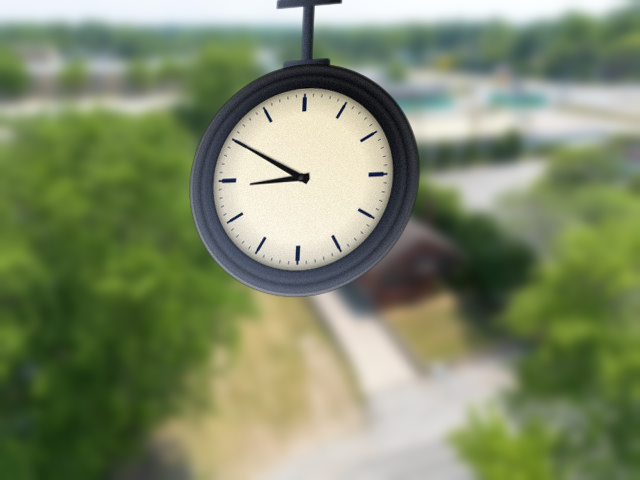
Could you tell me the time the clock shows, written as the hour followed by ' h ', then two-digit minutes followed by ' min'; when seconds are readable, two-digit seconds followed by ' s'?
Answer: 8 h 50 min
